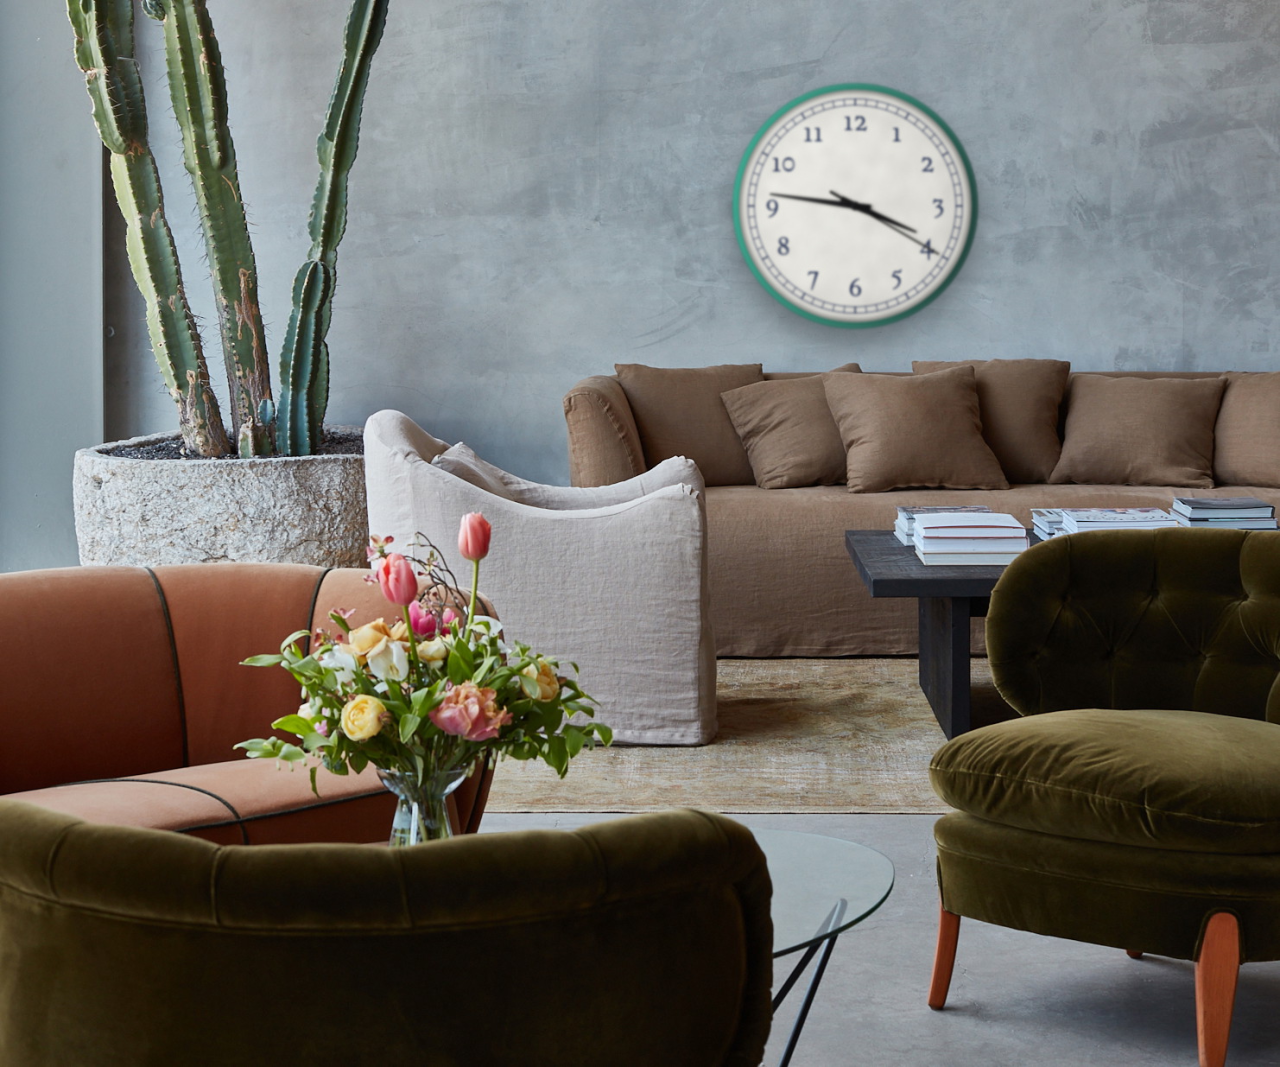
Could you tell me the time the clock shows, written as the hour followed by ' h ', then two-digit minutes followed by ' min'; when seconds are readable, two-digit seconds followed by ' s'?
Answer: 3 h 46 min 20 s
